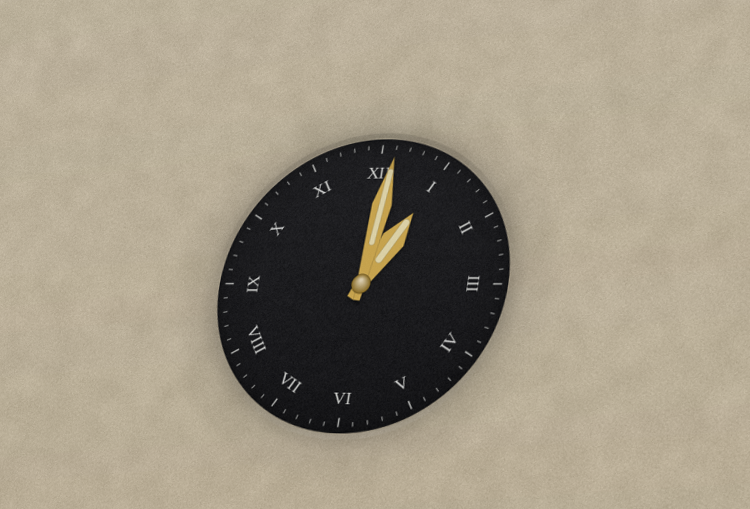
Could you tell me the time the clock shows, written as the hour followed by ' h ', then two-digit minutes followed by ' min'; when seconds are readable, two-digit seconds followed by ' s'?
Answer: 1 h 01 min
